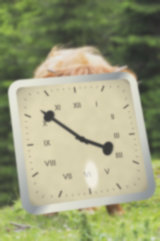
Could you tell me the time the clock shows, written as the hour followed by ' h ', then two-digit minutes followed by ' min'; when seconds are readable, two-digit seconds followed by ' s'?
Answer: 3 h 52 min
